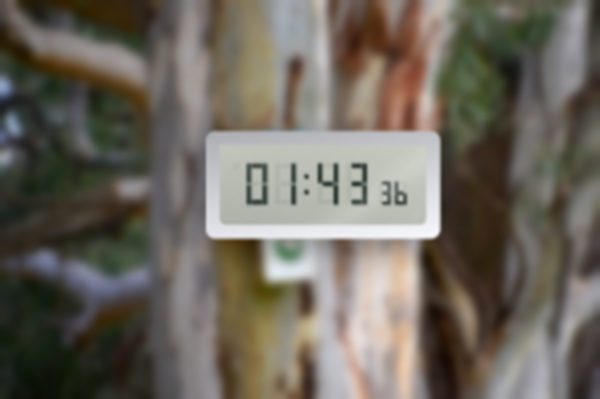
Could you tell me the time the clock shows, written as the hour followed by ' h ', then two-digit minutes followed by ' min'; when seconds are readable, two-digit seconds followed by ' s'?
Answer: 1 h 43 min 36 s
